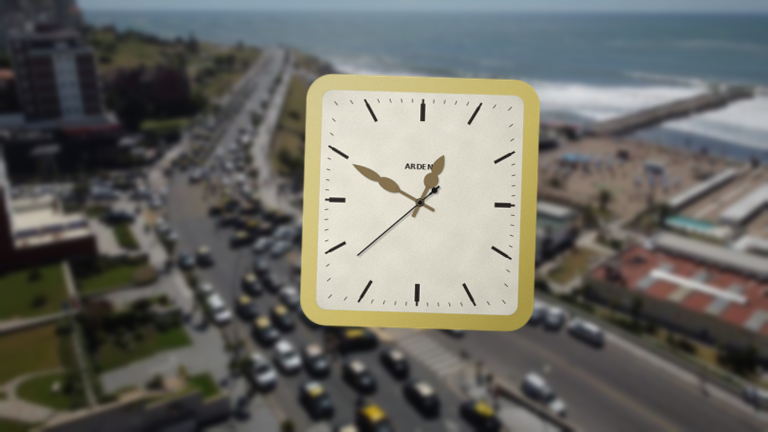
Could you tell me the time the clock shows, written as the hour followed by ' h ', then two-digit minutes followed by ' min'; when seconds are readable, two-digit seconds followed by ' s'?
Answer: 12 h 49 min 38 s
